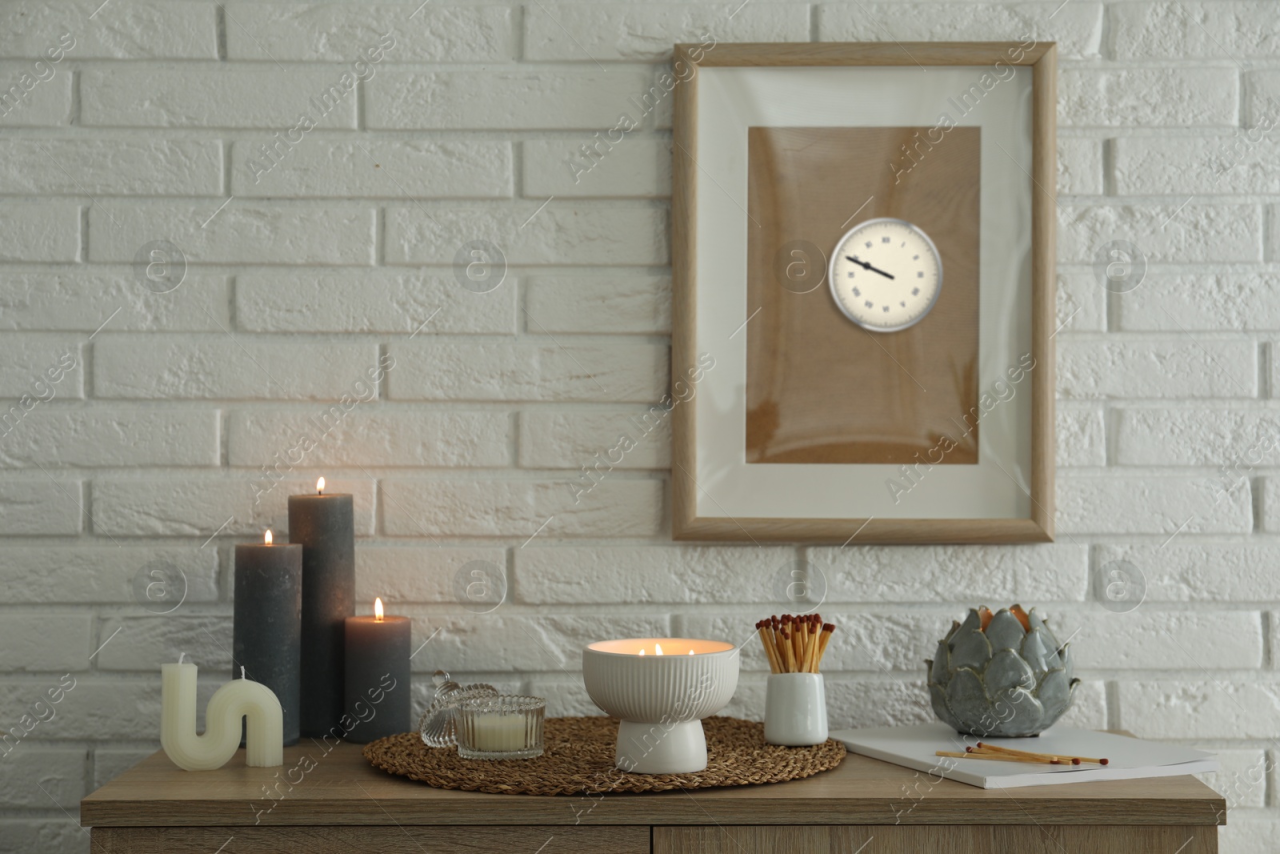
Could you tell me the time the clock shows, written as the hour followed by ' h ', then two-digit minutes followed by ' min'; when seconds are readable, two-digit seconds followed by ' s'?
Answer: 9 h 49 min
